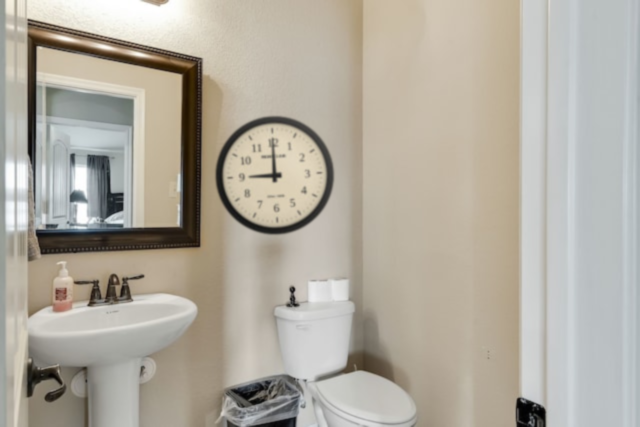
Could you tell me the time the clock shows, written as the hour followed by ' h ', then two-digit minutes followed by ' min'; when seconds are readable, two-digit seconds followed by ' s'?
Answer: 9 h 00 min
